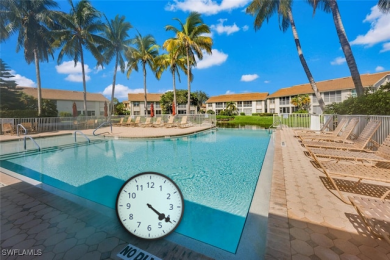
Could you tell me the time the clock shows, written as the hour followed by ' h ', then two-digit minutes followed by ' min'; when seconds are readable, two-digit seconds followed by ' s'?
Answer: 4 h 21 min
